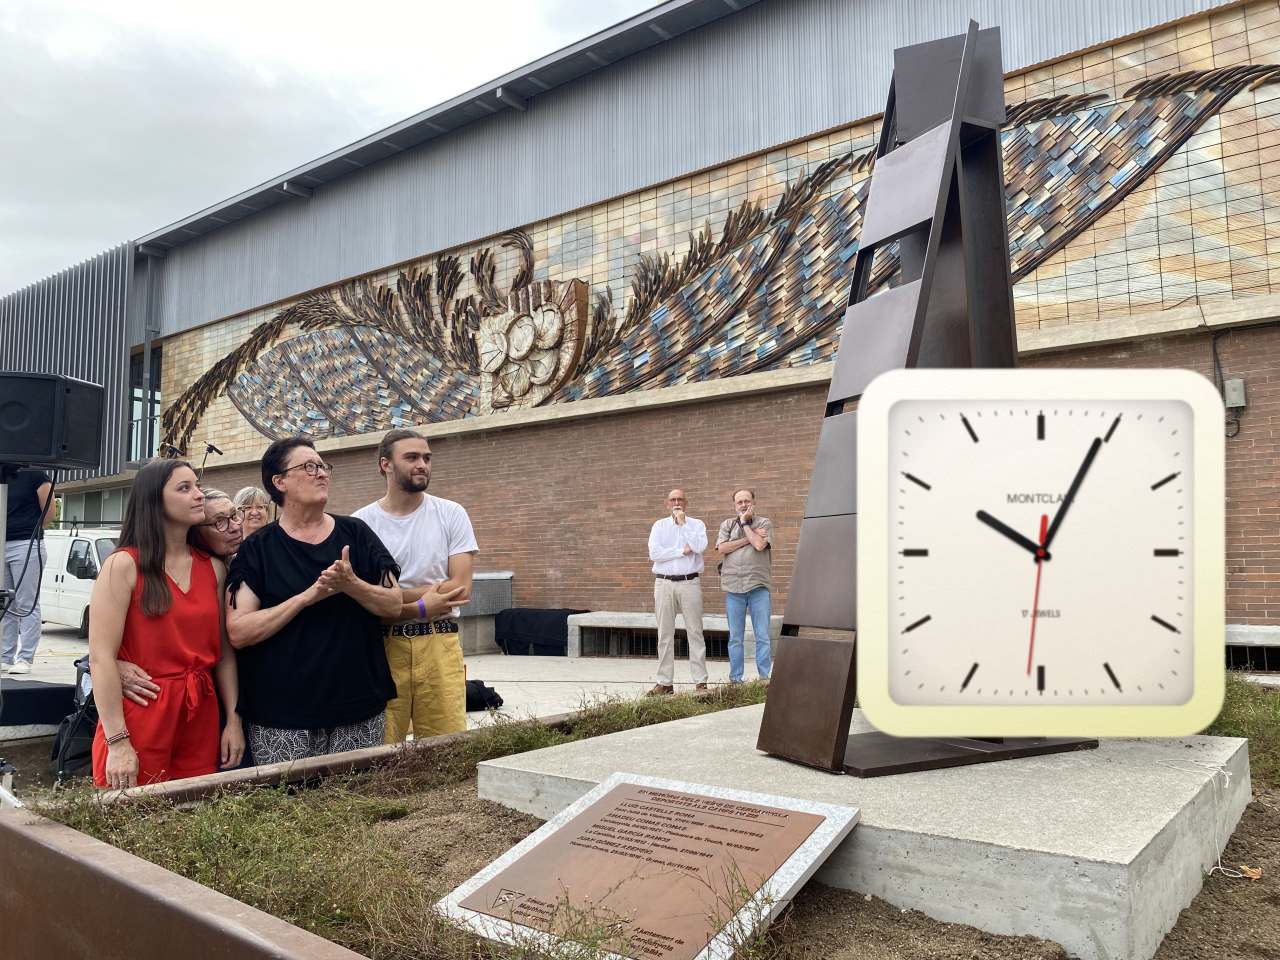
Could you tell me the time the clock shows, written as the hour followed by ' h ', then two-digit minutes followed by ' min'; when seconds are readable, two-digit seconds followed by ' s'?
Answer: 10 h 04 min 31 s
